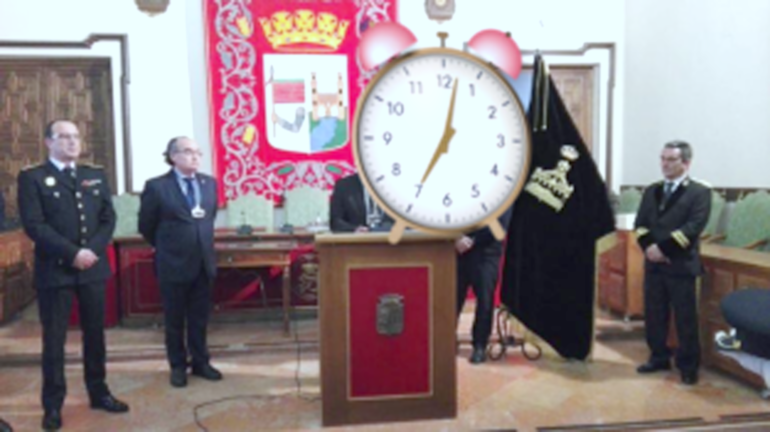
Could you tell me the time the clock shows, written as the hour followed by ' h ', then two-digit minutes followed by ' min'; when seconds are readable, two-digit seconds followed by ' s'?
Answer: 7 h 02 min
